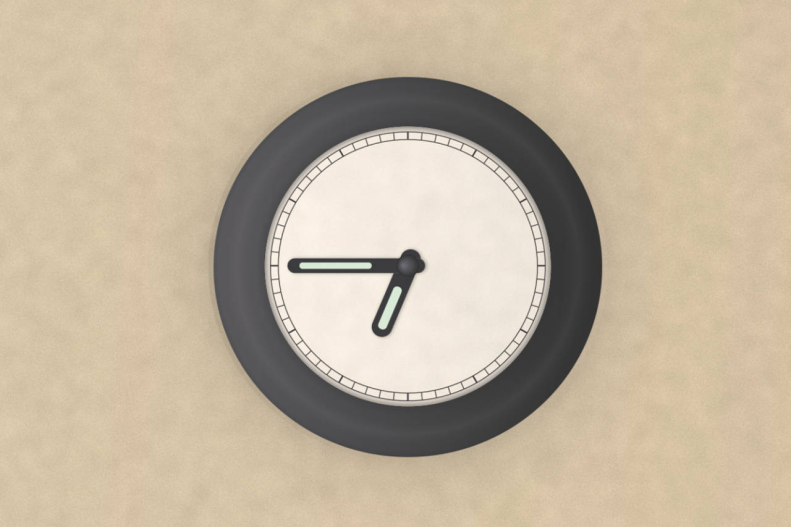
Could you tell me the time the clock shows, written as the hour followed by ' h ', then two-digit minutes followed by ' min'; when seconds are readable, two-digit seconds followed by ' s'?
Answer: 6 h 45 min
